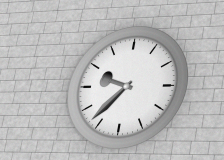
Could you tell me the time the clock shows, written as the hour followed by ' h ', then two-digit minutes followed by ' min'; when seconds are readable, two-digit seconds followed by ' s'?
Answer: 9 h 37 min
